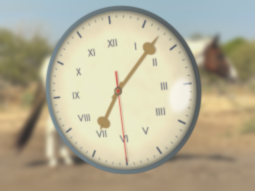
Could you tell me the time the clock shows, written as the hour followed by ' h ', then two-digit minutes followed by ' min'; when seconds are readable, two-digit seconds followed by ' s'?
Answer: 7 h 07 min 30 s
